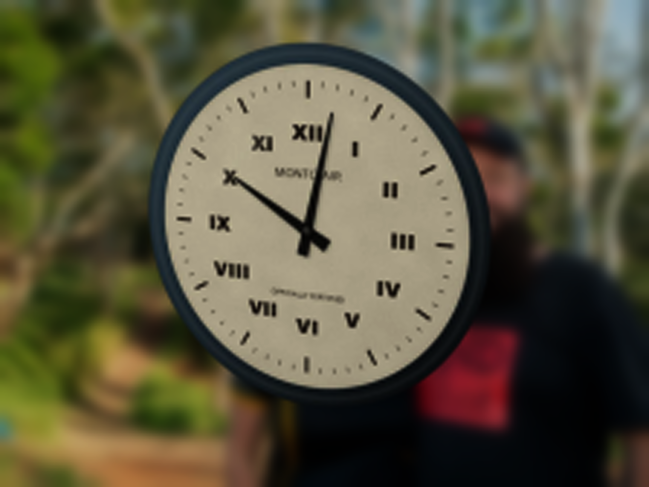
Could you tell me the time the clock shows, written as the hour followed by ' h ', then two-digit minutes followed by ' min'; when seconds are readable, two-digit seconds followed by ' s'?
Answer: 10 h 02 min
